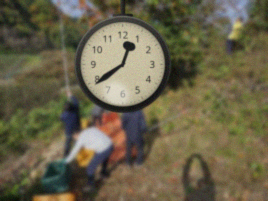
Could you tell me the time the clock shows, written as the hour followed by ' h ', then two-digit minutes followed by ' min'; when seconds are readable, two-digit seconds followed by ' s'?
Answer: 12 h 39 min
